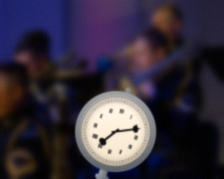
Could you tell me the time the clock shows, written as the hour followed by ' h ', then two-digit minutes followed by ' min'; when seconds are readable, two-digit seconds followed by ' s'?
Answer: 7 h 11 min
